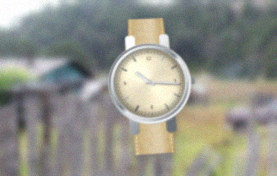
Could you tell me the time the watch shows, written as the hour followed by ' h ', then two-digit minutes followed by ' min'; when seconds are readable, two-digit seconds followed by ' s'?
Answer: 10 h 16 min
